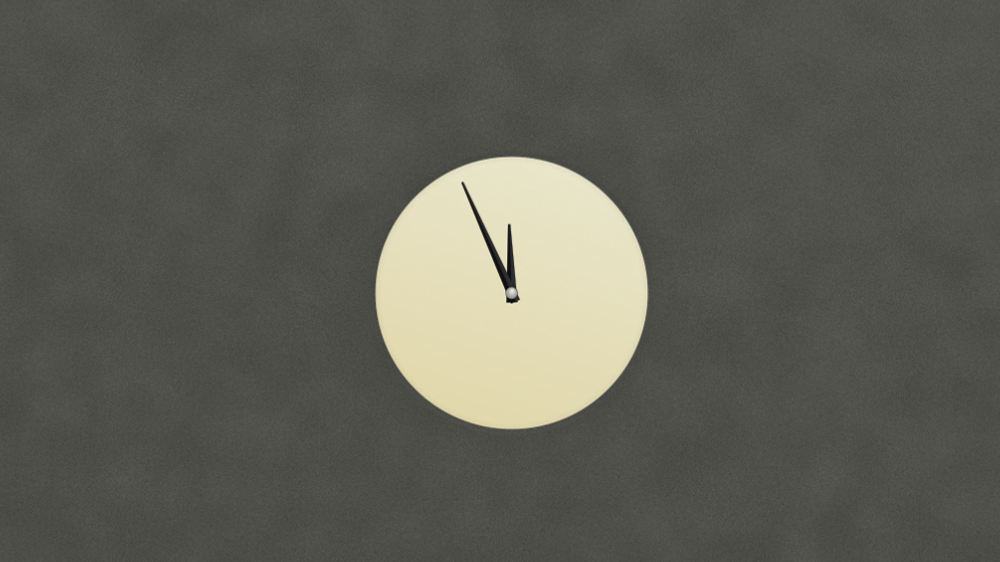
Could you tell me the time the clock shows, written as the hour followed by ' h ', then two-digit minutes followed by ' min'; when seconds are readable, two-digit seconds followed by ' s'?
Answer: 11 h 56 min
